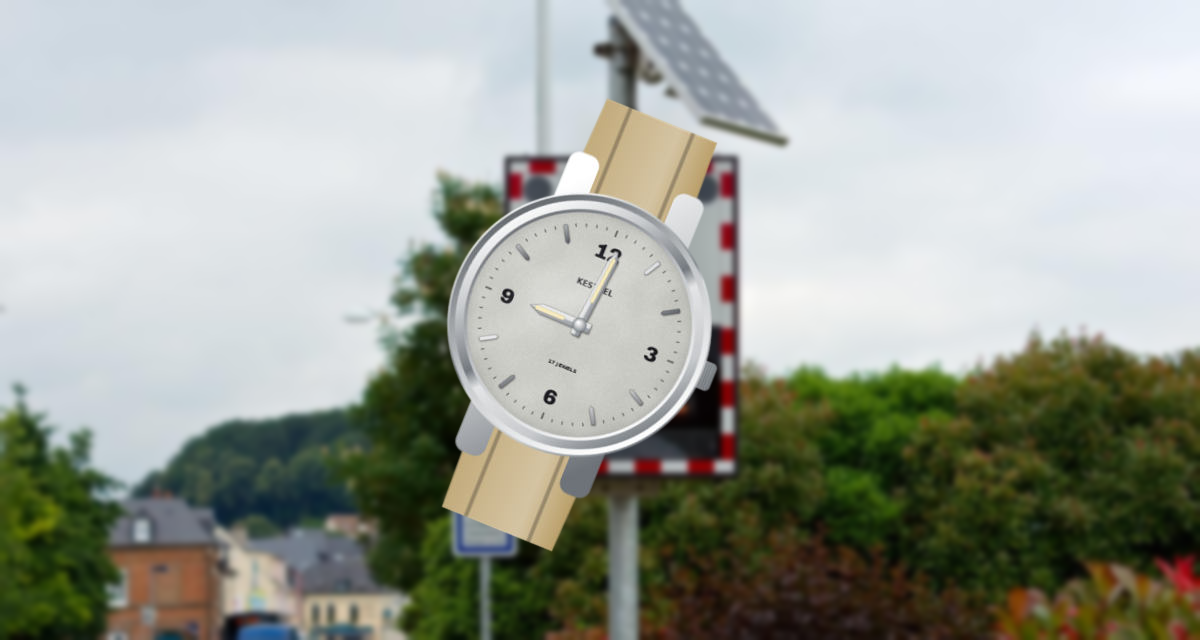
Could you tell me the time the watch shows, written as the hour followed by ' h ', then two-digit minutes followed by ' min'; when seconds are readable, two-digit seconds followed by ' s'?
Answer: 9 h 01 min
